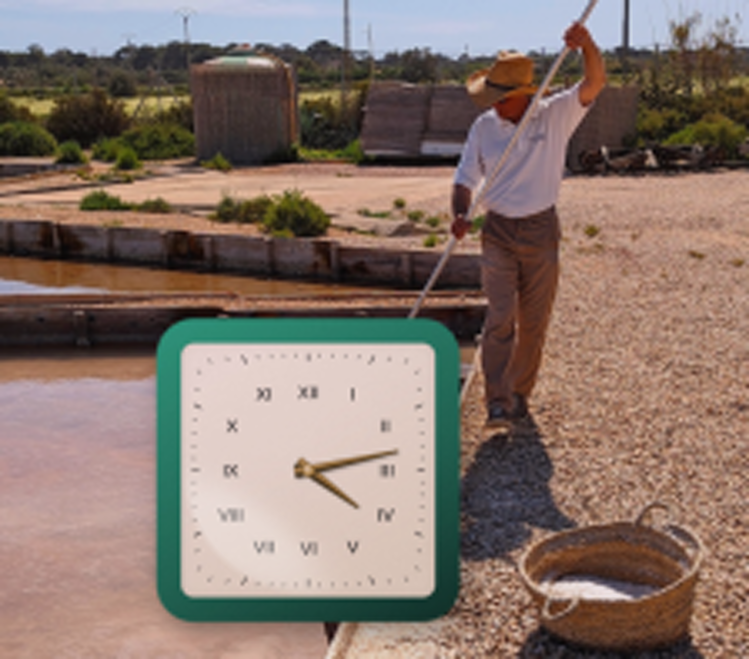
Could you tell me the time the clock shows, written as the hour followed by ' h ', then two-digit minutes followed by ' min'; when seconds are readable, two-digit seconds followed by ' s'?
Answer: 4 h 13 min
